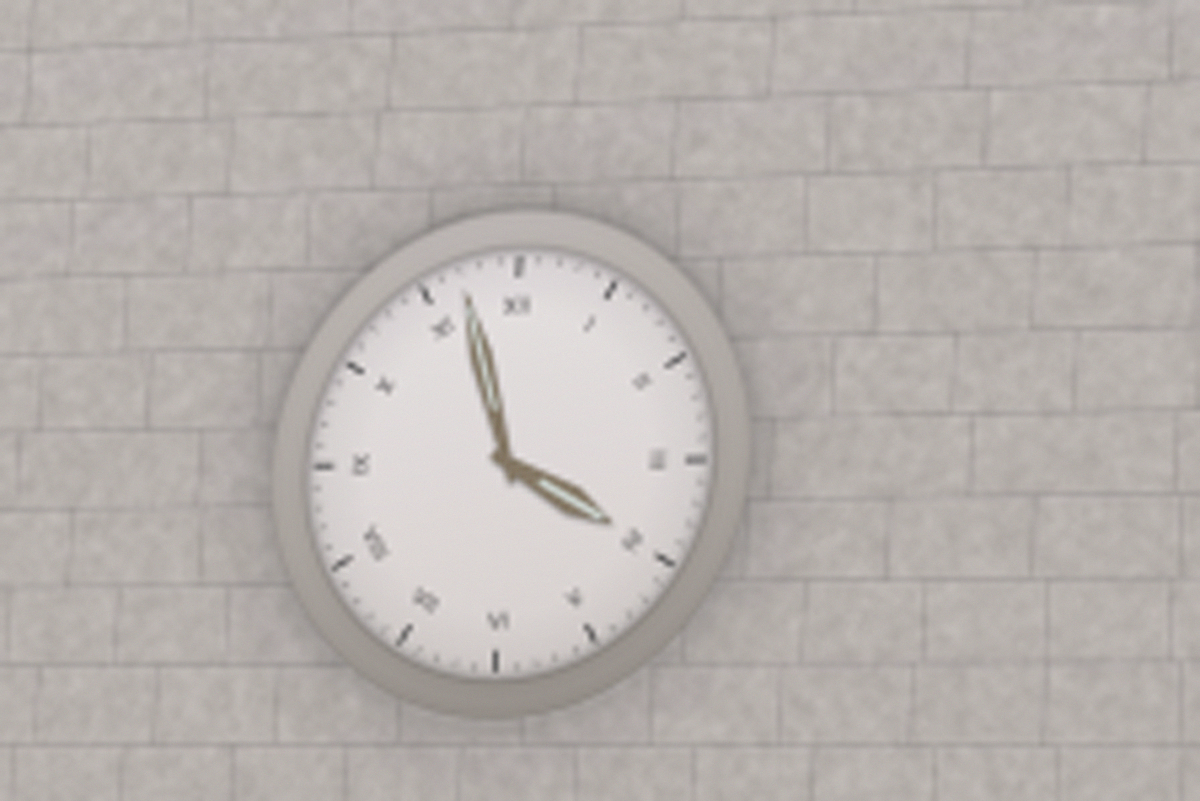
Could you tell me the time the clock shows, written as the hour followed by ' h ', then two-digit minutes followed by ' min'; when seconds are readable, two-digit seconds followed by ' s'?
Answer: 3 h 57 min
